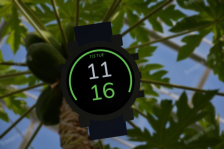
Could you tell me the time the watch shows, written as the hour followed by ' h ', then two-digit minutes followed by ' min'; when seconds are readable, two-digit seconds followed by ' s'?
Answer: 11 h 16 min
